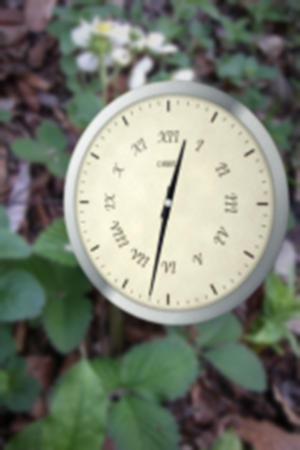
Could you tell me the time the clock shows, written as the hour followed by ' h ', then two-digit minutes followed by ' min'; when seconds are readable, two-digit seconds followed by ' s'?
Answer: 12 h 32 min
